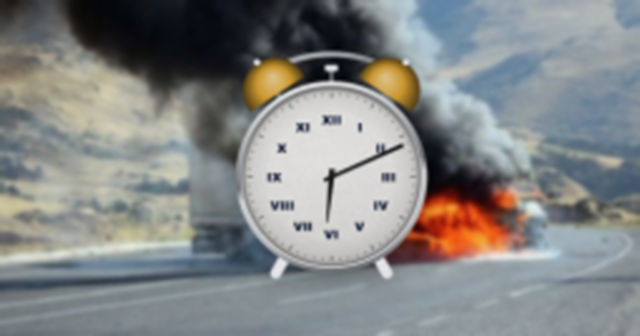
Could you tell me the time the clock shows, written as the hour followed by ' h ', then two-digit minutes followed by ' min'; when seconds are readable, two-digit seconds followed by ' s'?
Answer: 6 h 11 min
